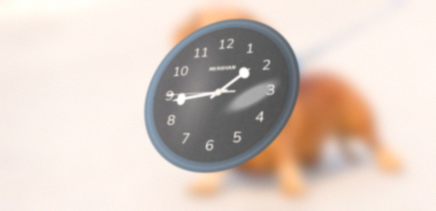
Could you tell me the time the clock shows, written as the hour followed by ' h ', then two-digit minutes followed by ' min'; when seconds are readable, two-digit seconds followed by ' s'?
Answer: 1 h 43 min 45 s
